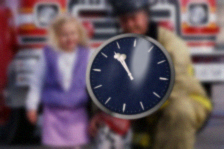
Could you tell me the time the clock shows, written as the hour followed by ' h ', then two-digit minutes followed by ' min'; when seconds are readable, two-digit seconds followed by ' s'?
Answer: 10 h 53 min
